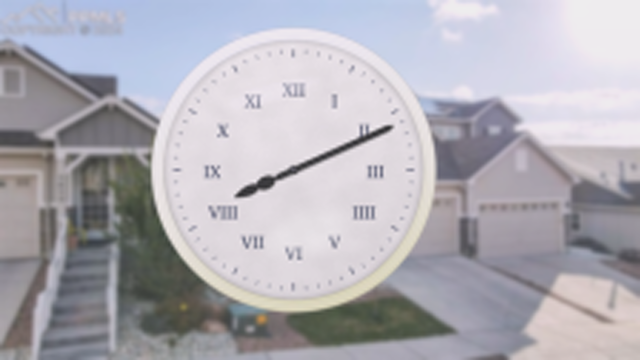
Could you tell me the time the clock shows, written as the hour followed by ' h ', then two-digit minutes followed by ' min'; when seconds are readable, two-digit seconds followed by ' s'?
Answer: 8 h 11 min
